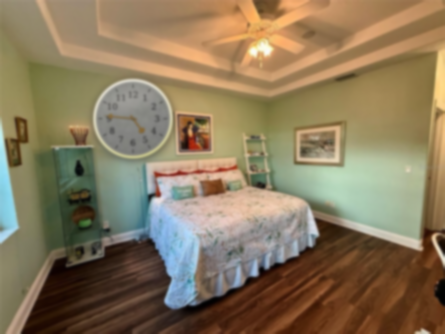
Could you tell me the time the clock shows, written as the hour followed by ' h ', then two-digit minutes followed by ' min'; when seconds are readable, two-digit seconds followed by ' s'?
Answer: 4 h 46 min
